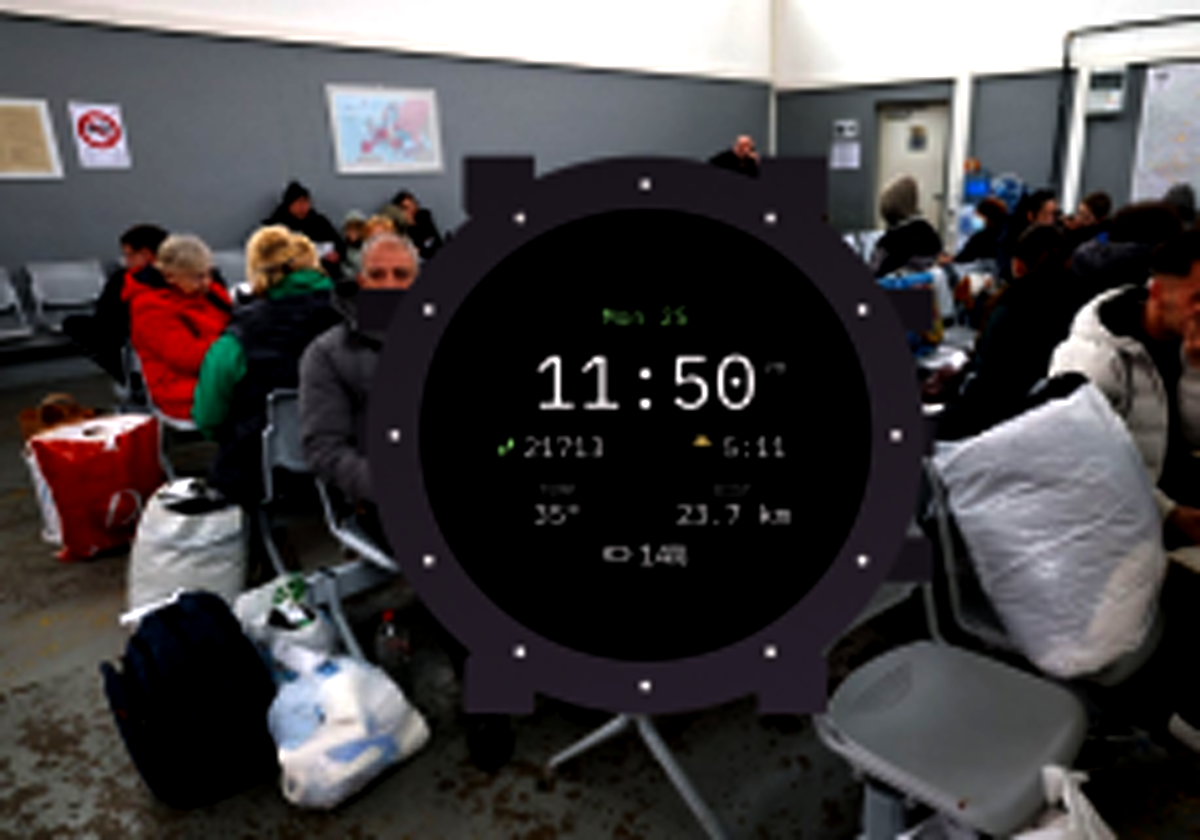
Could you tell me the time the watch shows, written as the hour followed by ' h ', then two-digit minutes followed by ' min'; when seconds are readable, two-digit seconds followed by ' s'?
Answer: 11 h 50 min
